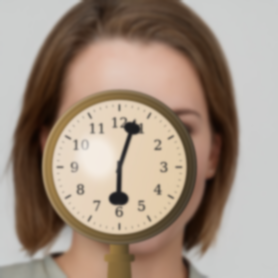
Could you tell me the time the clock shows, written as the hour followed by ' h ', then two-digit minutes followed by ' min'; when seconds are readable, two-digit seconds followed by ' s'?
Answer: 6 h 03 min
